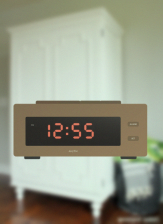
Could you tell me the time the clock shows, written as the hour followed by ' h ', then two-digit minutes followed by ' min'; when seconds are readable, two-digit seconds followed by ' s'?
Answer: 12 h 55 min
